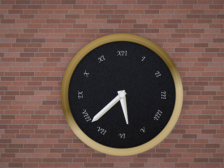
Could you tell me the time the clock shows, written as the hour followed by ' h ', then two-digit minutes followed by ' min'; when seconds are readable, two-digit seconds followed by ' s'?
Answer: 5 h 38 min
